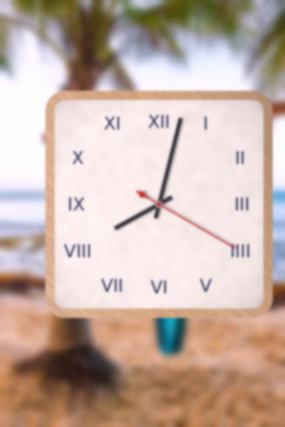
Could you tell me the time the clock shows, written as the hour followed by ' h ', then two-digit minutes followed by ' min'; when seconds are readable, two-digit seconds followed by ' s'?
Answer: 8 h 02 min 20 s
